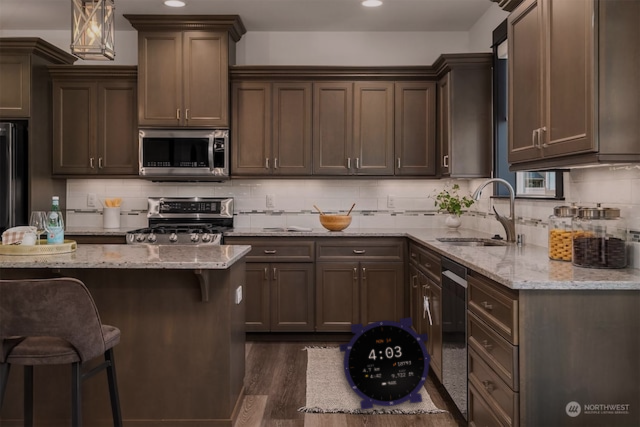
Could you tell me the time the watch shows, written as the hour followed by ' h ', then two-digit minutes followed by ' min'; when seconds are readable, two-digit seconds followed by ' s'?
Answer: 4 h 03 min
